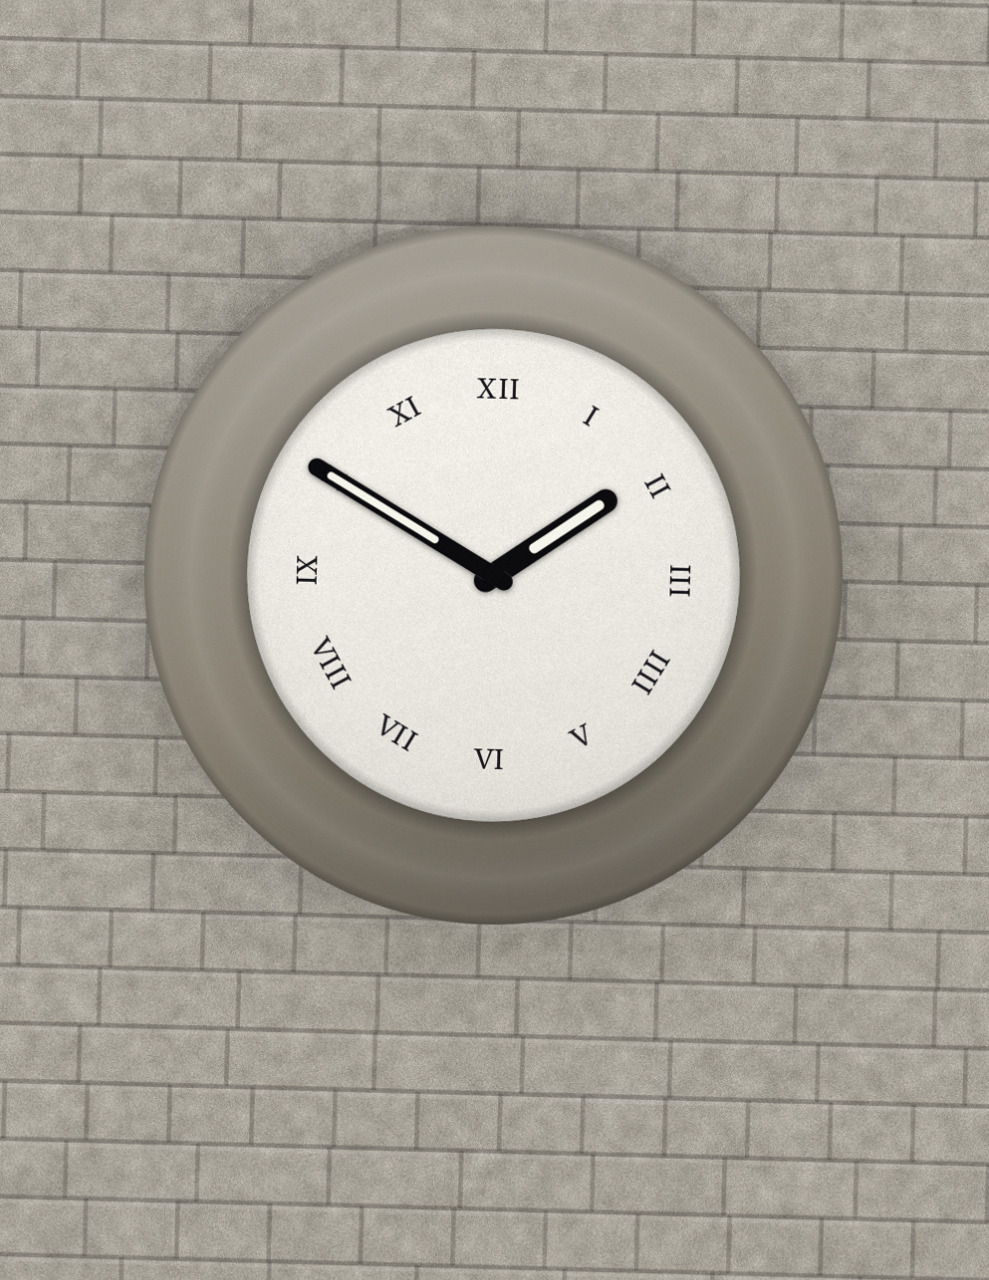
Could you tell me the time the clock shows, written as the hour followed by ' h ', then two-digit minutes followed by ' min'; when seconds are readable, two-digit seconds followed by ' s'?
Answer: 1 h 50 min
